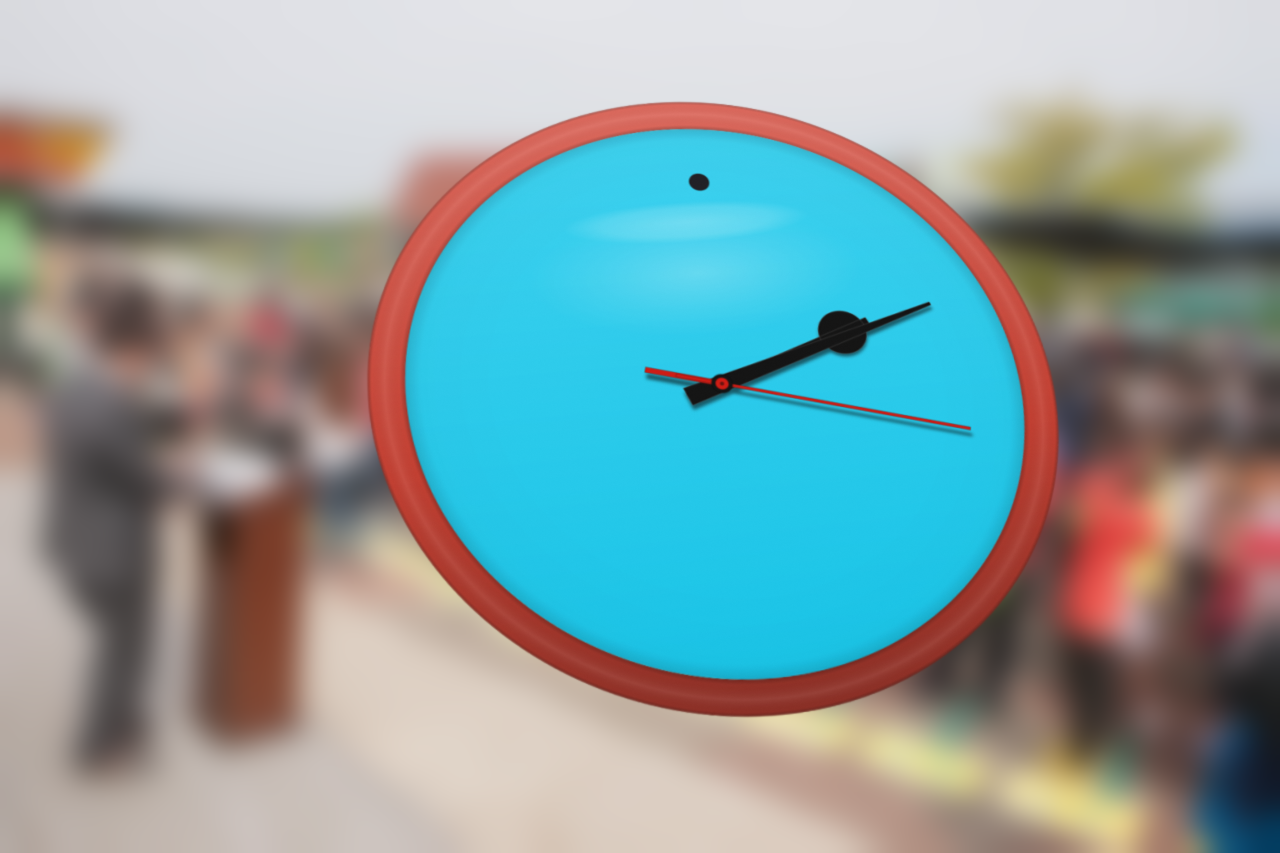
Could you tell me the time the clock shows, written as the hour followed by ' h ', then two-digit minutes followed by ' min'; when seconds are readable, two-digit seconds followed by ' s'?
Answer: 2 h 11 min 17 s
